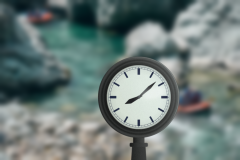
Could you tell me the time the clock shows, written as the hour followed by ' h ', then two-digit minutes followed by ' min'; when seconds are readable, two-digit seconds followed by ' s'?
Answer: 8 h 08 min
